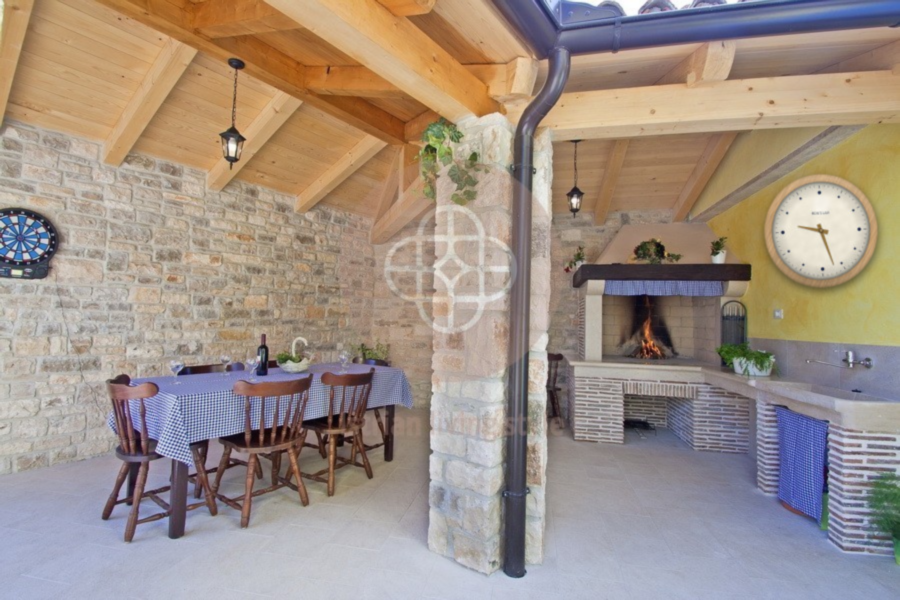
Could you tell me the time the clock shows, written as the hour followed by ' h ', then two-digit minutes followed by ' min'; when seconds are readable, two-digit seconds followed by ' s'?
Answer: 9 h 27 min
